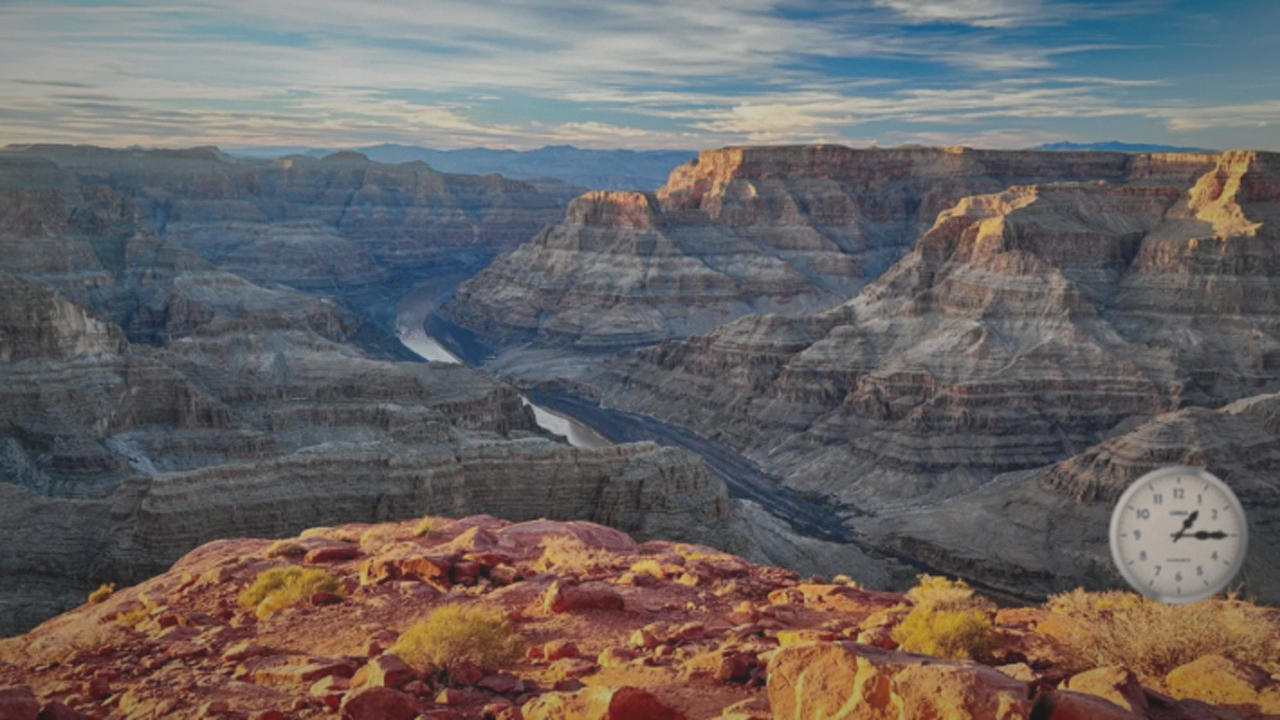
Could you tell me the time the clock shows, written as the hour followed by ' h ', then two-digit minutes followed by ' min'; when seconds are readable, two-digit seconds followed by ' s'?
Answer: 1 h 15 min
